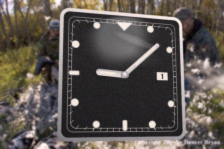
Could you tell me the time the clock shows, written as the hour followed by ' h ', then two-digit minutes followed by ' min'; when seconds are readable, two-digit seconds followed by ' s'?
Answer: 9 h 08 min
